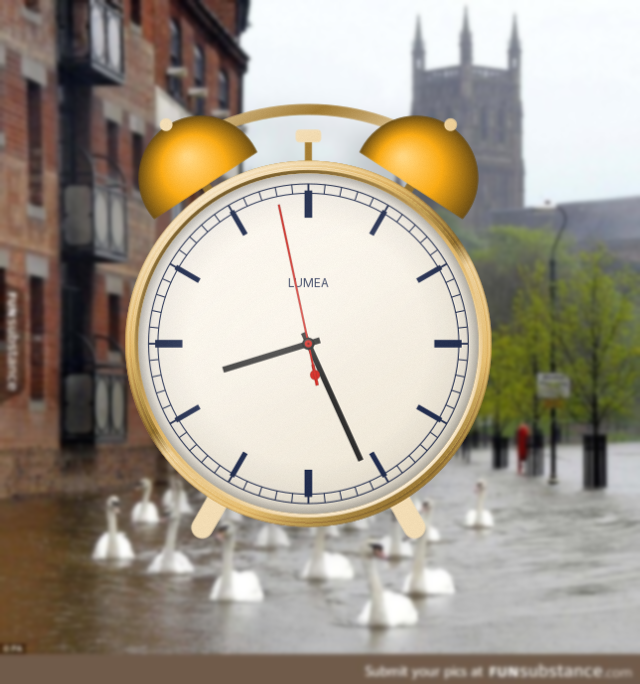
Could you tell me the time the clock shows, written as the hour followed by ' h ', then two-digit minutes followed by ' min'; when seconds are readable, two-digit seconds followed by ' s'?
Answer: 8 h 25 min 58 s
